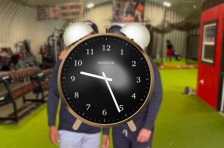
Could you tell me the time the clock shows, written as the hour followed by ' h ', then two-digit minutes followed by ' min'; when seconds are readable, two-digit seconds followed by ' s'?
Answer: 9 h 26 min
